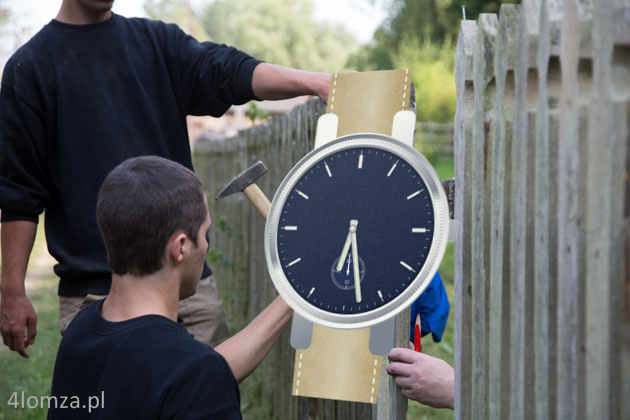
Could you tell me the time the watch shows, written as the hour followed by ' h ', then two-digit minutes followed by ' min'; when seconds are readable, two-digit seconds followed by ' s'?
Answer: 6 h 28 min
